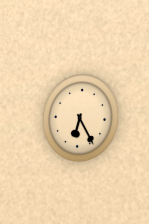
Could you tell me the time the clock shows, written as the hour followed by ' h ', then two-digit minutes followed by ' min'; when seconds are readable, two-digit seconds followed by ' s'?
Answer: 6 h 24 min
